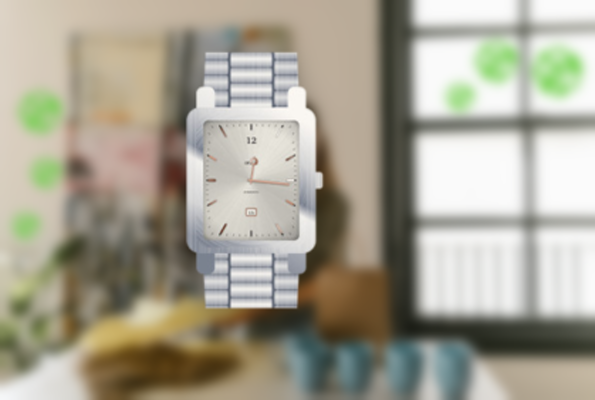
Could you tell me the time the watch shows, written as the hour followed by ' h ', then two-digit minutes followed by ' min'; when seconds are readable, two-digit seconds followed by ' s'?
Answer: 12 h 16 min
